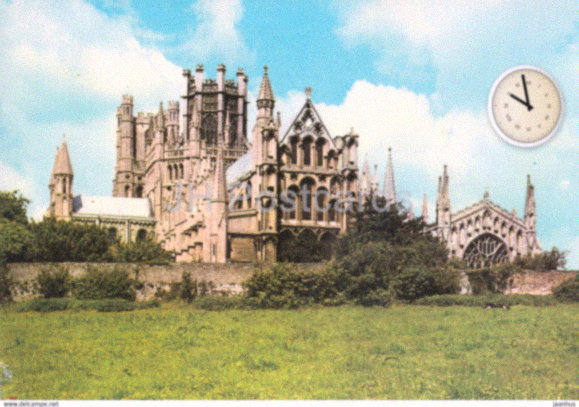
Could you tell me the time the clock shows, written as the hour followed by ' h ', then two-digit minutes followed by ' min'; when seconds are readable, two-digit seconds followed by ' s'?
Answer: 9 h 58 min
